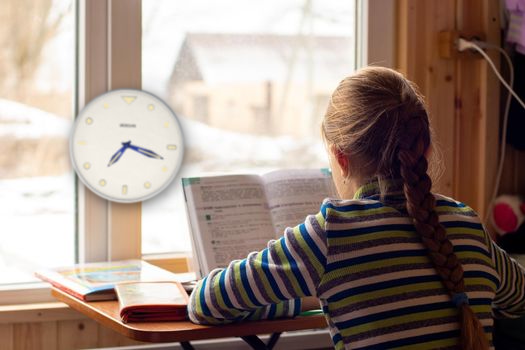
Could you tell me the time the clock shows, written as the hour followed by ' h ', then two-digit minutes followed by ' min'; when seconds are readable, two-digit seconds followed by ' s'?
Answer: 7 h 18 min
